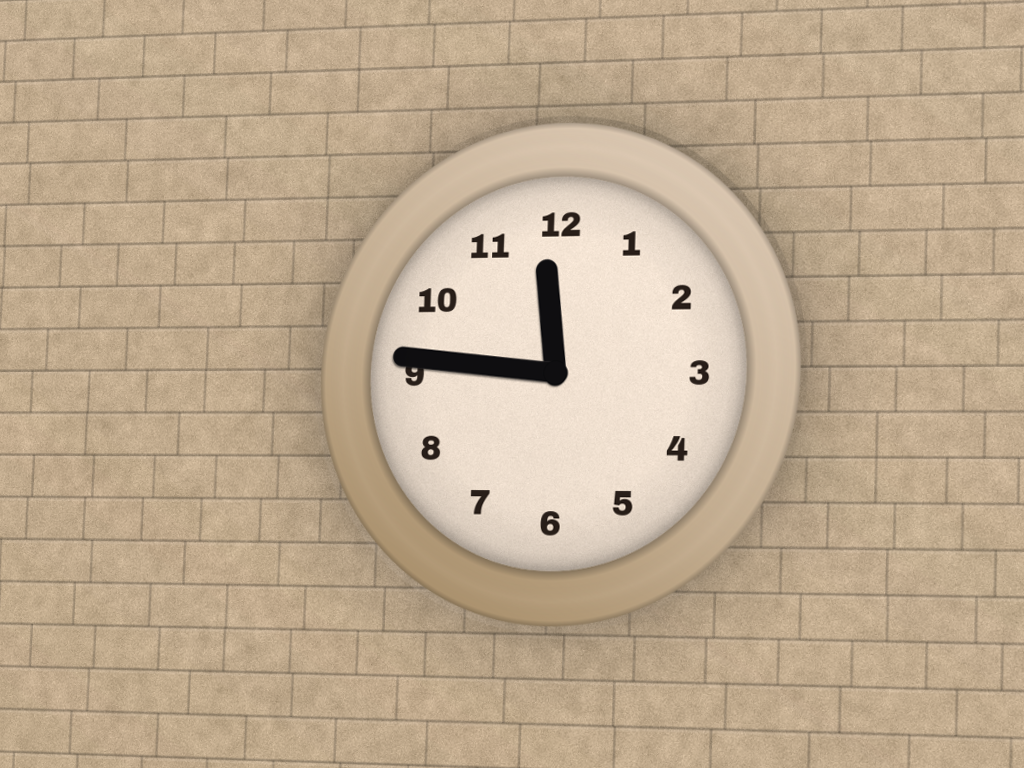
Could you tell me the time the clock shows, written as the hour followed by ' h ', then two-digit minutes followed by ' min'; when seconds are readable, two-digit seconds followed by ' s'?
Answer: 11 h 46 min
